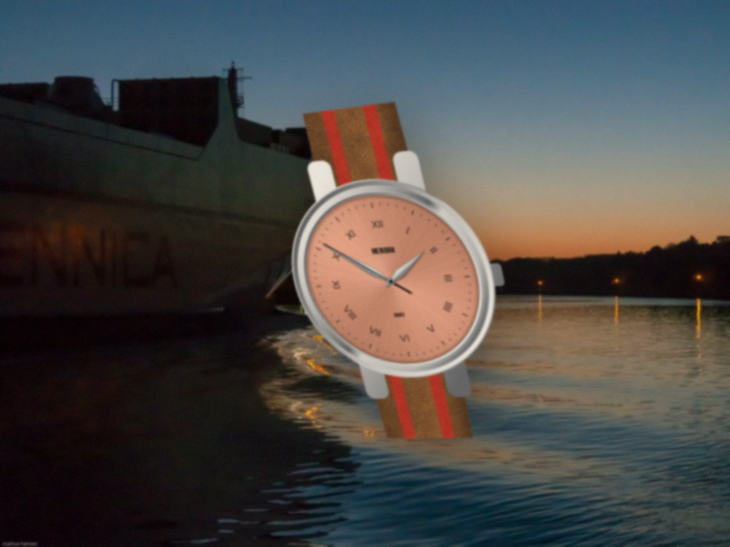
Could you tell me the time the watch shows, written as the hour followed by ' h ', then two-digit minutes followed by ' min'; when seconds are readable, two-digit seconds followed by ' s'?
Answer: 1 h 50 min 51 s
